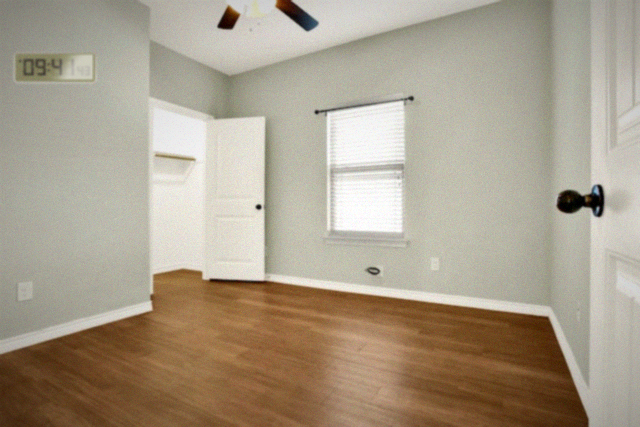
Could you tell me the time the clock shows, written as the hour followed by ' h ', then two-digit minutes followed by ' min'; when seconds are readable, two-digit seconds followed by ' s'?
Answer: 9 h 41 min
